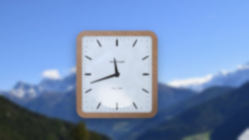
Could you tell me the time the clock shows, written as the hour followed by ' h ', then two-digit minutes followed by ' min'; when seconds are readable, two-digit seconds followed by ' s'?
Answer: 11 h 42 min
